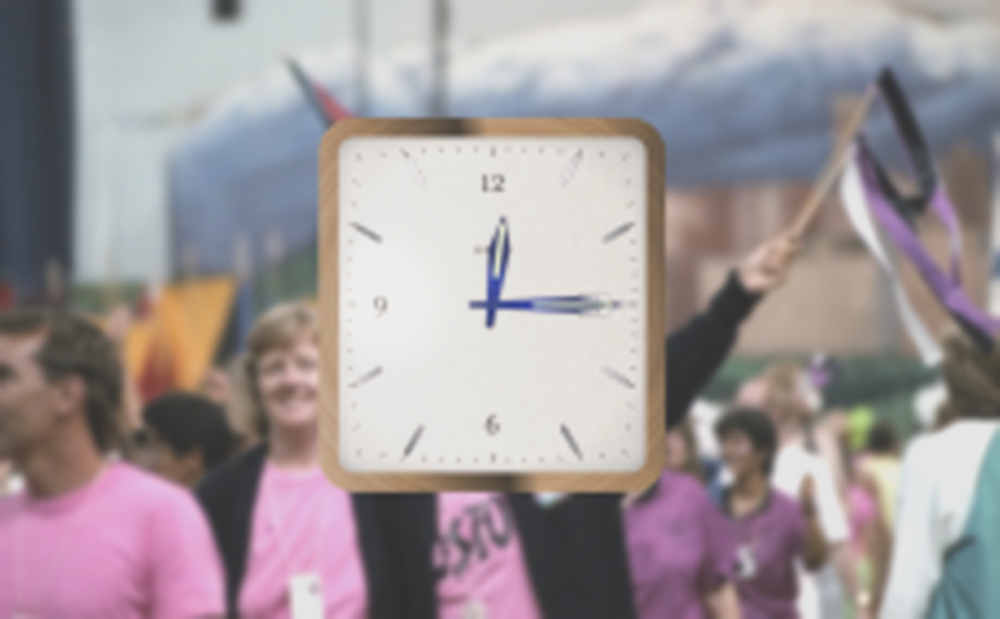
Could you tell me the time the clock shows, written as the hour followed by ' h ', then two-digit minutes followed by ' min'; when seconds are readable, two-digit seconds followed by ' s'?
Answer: 12 h 15 min
